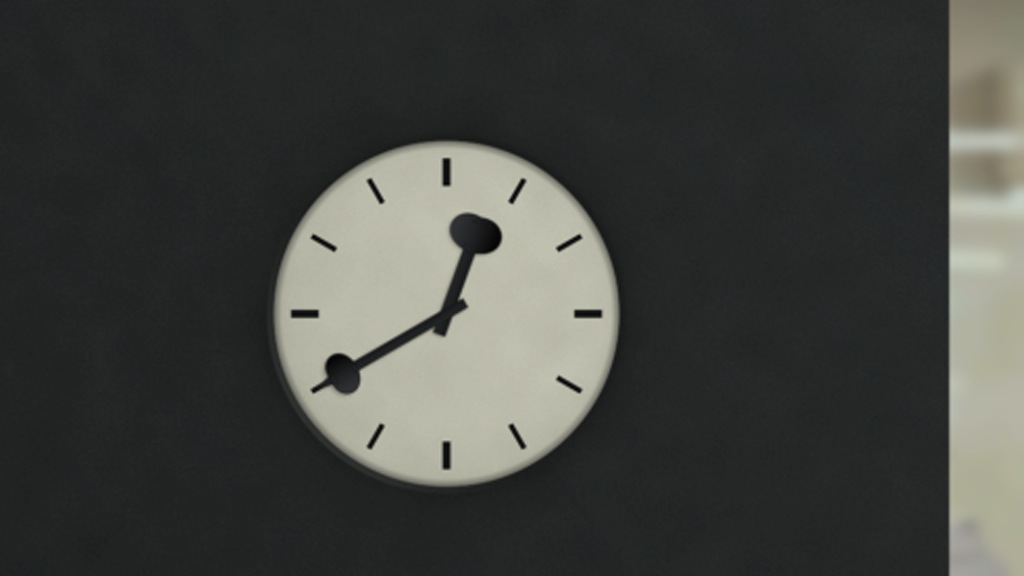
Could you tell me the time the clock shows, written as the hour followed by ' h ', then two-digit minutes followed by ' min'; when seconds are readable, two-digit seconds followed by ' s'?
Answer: 12 h 40 min
